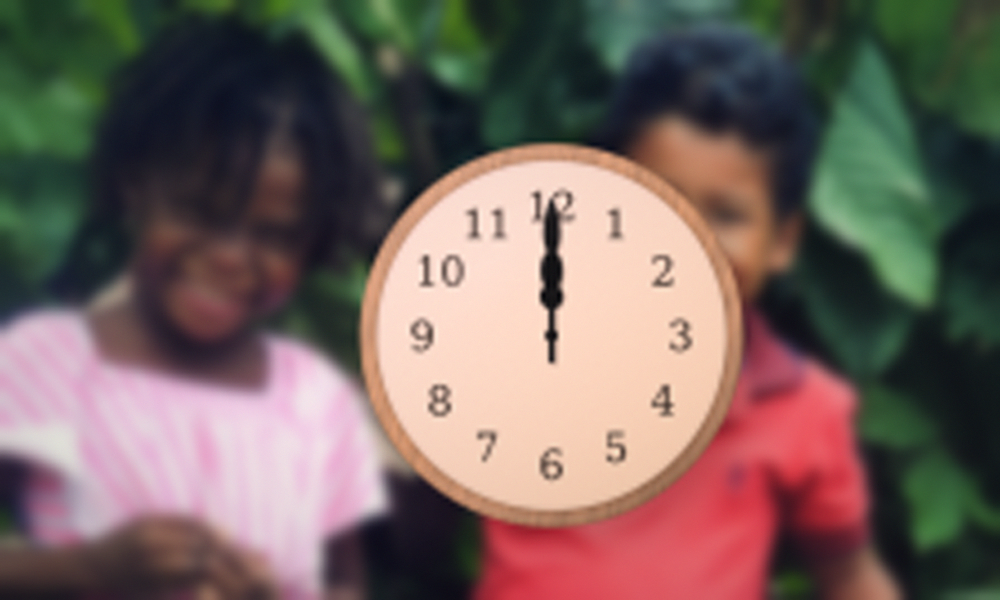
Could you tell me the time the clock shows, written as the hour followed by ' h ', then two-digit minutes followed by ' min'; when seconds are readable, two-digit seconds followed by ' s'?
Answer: 12 h 00 min
